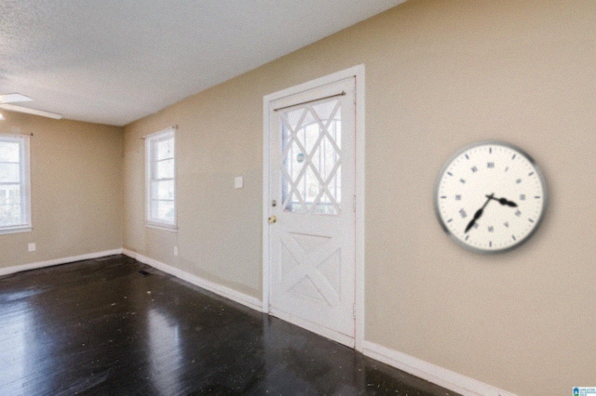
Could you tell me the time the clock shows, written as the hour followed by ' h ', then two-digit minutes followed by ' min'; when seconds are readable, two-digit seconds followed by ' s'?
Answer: 3 h 36 min
